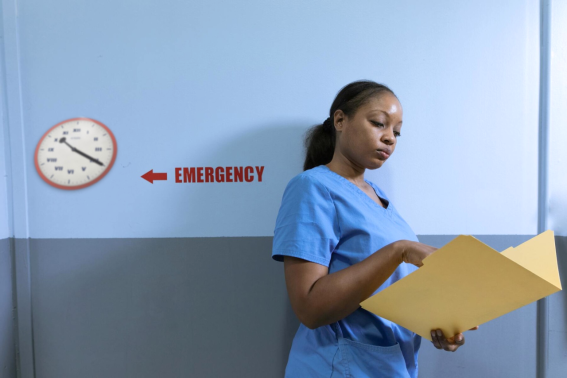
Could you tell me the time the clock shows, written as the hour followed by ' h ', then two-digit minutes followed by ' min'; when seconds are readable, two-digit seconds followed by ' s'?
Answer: 10 h 20 min
